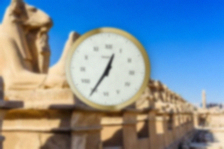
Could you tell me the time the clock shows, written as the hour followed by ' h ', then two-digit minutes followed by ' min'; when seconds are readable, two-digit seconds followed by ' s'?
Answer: 12 h 35 min
